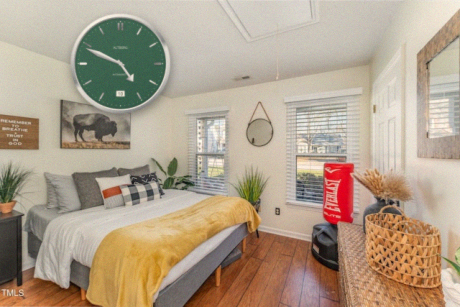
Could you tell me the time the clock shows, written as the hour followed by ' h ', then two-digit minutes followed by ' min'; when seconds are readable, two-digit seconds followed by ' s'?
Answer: 4 h 49 min
